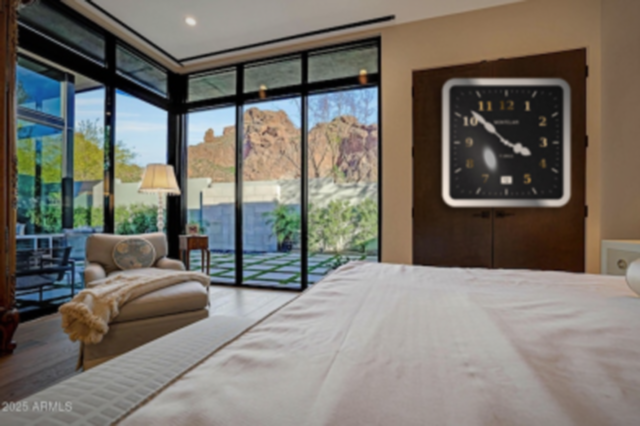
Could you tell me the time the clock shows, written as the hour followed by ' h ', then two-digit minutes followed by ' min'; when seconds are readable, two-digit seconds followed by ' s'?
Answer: 3 h 52 min
